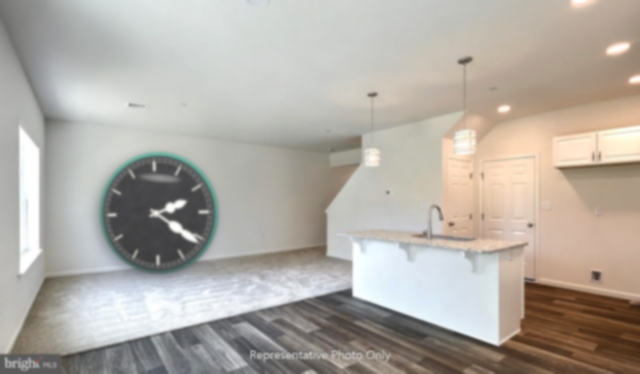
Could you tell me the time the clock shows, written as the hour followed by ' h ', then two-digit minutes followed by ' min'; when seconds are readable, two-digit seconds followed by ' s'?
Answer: 2 h 21 min
